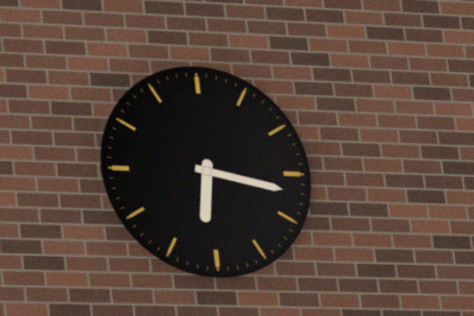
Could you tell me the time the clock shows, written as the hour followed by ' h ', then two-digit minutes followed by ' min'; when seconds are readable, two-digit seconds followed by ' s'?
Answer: 6 h 17 min
